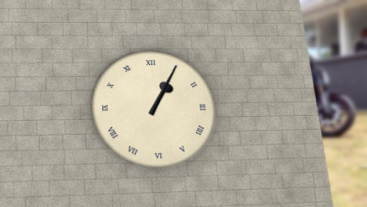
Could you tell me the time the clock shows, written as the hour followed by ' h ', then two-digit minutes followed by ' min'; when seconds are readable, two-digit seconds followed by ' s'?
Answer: 1 h 05 min
